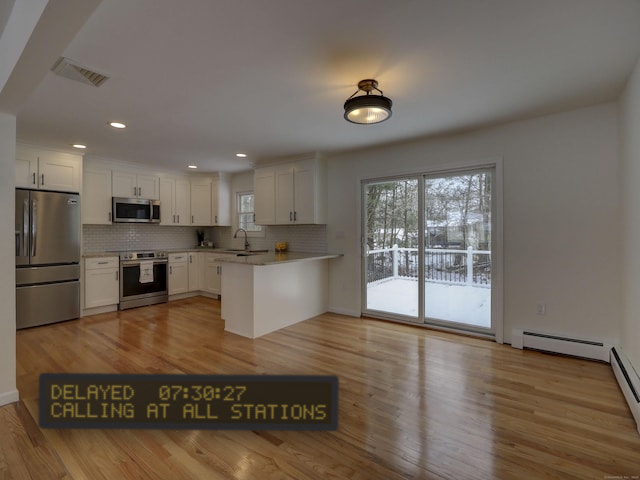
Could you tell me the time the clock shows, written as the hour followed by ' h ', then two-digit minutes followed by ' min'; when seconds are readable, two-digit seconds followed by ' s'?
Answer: 7 h 30 min 27 s
